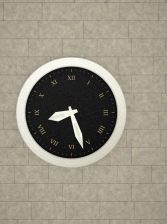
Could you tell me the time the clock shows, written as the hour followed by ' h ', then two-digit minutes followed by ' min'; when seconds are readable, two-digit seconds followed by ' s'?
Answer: 8 h 27 min
